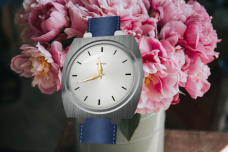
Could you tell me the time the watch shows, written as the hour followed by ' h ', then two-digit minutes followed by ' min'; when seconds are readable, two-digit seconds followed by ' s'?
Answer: 11 h 42 min
